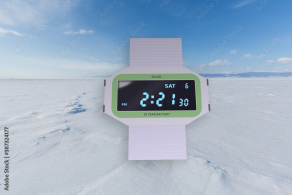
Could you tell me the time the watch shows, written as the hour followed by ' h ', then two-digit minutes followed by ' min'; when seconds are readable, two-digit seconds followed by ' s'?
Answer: 2 h 21 min 30 s
